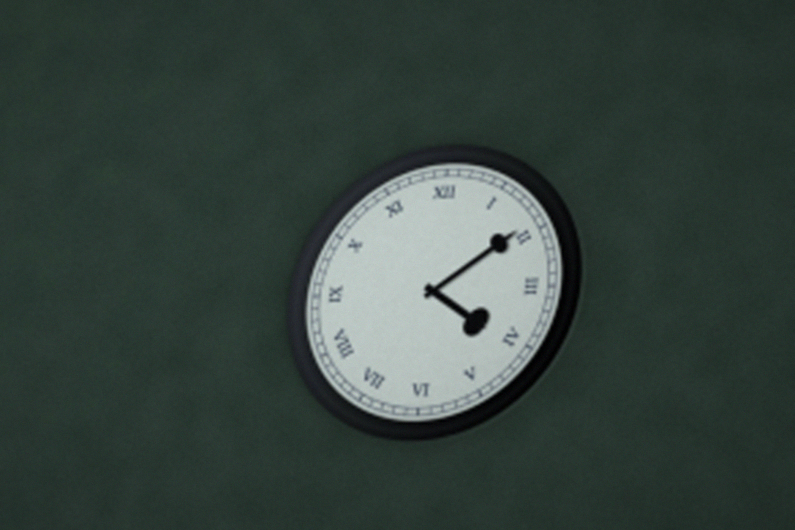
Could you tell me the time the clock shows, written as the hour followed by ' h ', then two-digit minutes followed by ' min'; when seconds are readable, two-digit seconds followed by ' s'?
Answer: 4 h 09 min
